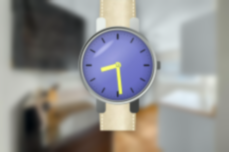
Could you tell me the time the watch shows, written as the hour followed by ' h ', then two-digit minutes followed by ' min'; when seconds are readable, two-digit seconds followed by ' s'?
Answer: 8 h 29 min
